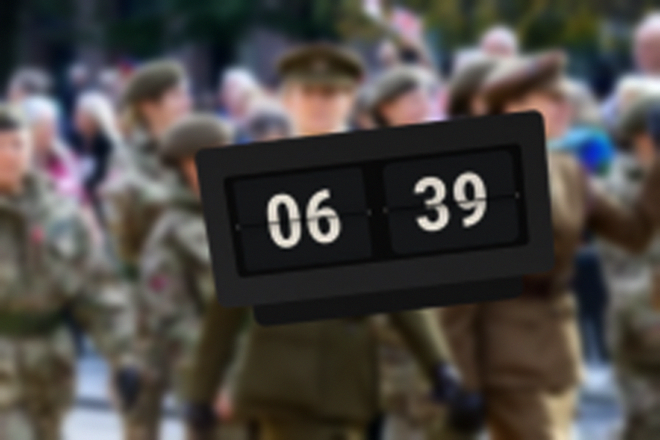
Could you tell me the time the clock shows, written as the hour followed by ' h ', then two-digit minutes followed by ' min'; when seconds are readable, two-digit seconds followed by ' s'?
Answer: 6 h 39 min
